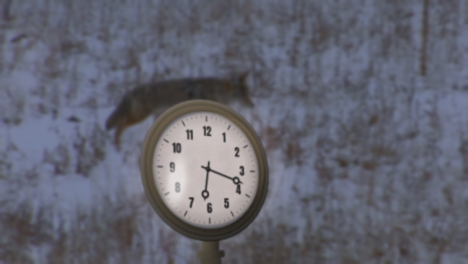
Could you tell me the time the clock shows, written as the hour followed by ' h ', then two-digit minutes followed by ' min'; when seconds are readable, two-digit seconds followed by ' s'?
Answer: 6 h 18 min
